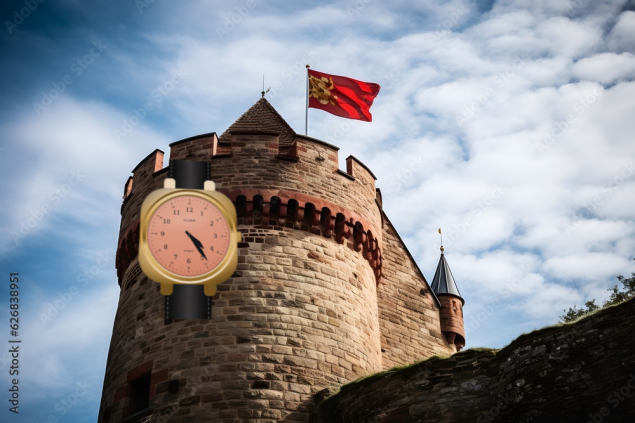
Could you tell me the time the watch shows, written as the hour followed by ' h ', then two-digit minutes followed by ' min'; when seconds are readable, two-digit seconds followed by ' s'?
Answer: 4 h 24 min
